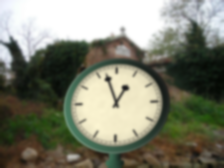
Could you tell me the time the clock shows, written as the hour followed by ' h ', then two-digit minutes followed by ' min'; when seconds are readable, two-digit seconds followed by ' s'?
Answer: 12 h 57 min
